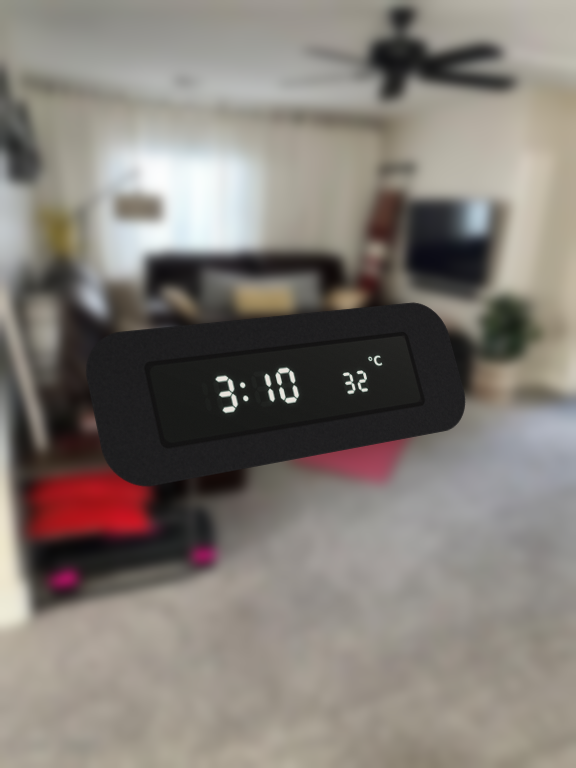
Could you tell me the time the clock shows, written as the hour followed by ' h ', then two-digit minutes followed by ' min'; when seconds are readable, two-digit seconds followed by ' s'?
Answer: 3 h 10 min
